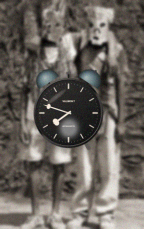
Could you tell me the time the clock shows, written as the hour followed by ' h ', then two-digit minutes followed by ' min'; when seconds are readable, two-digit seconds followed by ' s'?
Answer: 7 h 48 min
